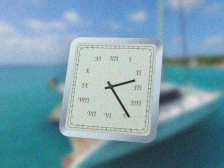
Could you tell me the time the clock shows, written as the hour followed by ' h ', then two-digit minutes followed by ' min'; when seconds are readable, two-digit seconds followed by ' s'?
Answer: 2 h 24 min
